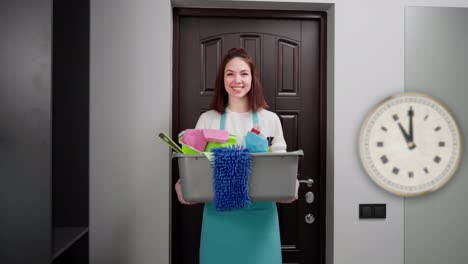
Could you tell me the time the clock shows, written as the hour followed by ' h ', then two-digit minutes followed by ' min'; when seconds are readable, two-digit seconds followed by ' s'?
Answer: 11 h 00 min
